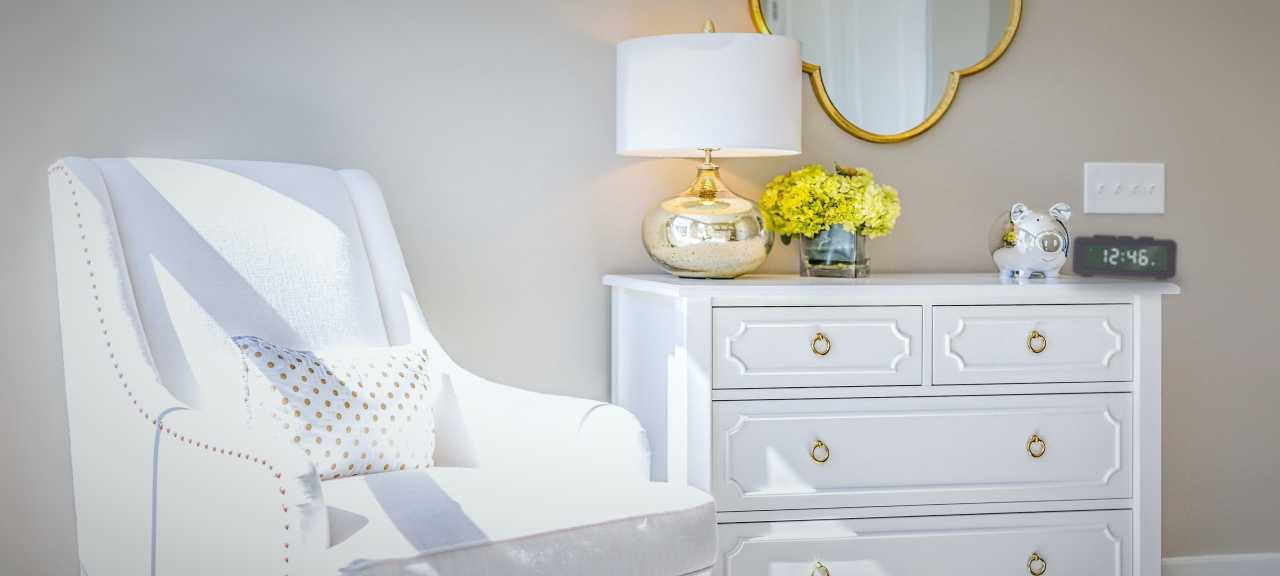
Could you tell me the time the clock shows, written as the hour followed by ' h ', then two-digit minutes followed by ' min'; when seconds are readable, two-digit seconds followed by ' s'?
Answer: 12 h 46 min
